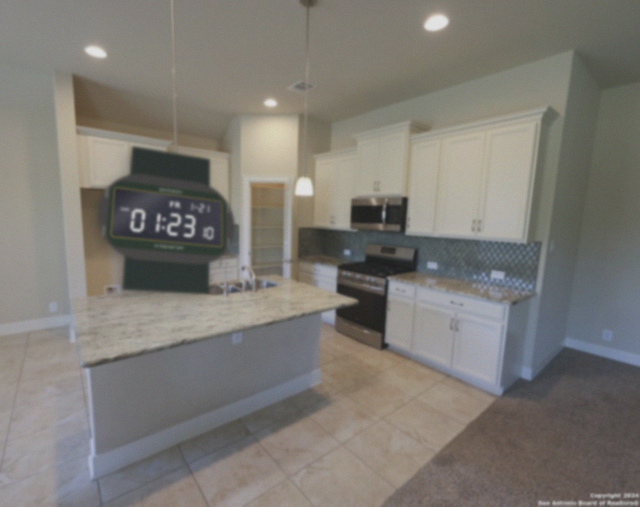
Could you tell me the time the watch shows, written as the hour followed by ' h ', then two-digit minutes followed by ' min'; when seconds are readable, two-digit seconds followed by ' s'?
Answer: 1 h 23 min
